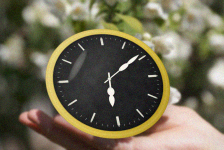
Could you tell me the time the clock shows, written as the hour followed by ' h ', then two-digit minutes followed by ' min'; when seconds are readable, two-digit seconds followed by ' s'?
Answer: 6 h 09 min
